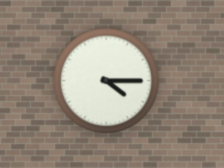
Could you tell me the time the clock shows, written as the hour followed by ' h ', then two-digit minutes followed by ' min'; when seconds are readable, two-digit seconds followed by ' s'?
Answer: 4 h 15 min
